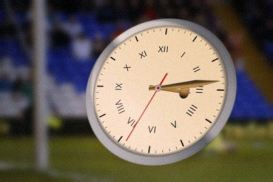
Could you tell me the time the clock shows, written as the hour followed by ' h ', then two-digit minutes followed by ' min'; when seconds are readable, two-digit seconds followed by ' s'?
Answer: 3 h 13 min 34 s
